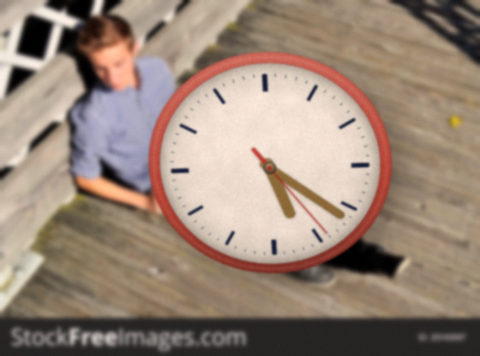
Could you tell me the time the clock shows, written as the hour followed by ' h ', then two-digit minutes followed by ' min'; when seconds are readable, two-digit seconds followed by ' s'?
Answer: 5 h 21 min 24 s
